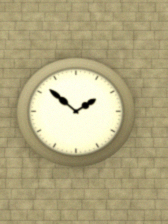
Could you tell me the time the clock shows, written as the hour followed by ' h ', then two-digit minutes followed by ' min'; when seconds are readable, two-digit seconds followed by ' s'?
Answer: 1 h 52 min
